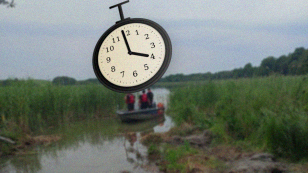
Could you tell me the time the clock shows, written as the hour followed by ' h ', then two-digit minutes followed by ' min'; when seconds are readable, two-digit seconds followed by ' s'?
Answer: 3 h 59 min
